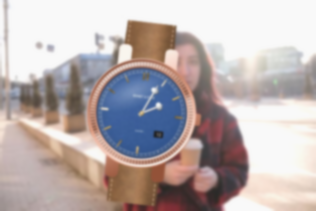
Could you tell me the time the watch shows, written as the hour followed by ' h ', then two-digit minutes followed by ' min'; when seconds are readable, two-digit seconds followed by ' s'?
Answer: 2 h 04 min
